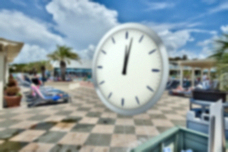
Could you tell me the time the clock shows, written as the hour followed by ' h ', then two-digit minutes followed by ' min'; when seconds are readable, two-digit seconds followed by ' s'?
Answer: 12 h 02 min
